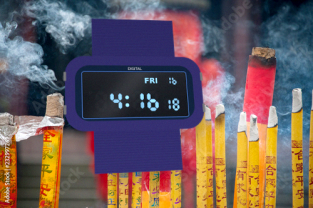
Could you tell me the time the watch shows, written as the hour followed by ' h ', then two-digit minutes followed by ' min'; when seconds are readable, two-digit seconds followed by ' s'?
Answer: 4 h 16 min 18 s
